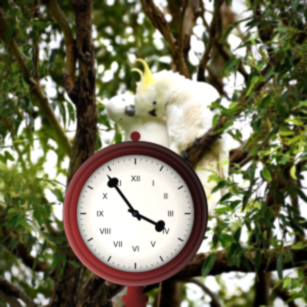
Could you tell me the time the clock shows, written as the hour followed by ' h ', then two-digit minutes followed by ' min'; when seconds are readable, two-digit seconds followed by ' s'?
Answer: 3 h 54 min
